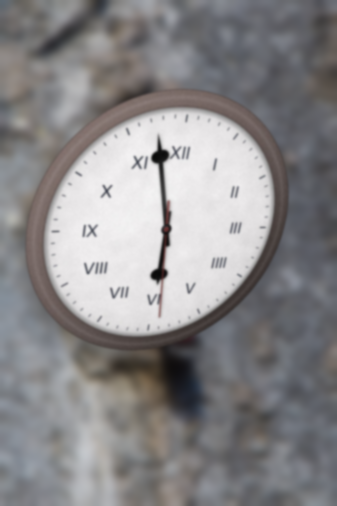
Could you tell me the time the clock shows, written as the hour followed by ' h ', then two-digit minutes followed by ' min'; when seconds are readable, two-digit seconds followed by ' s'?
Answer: 5 h 57 min 29 s
